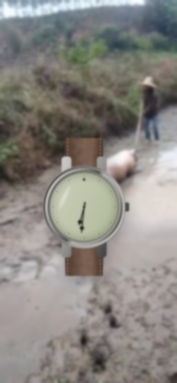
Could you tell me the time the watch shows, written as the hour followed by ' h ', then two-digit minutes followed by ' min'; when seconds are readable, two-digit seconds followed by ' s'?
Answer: 6 h 31 min
